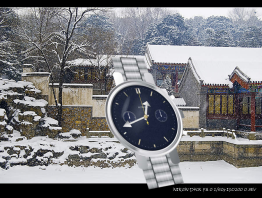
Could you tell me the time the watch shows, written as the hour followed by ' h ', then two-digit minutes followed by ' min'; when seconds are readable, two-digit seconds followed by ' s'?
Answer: 12 h 42 min
